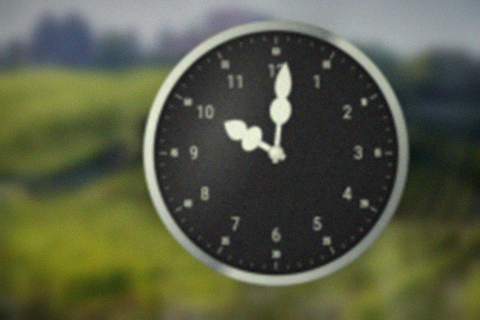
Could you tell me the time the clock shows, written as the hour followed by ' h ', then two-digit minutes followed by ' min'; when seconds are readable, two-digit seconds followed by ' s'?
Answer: 10 h 01 min
